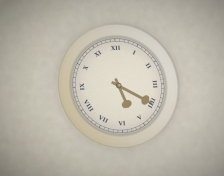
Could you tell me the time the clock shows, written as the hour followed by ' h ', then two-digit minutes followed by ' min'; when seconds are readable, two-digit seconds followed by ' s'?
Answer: 5 h 20 min
